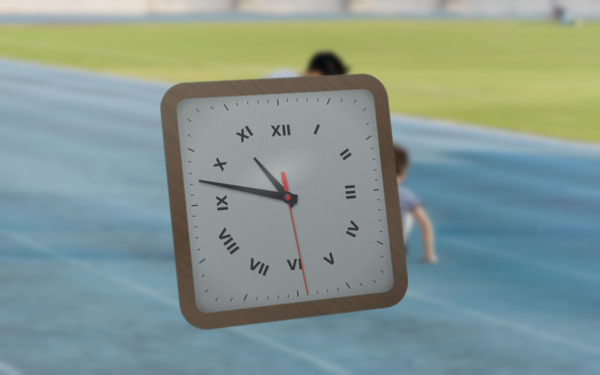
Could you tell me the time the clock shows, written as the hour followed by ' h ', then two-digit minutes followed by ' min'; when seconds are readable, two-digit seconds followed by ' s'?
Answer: 10 h 47 min 29 s
